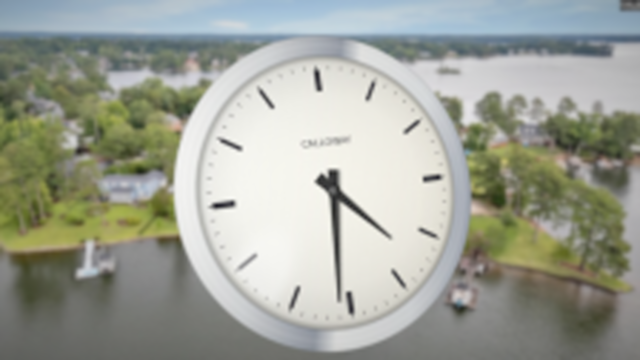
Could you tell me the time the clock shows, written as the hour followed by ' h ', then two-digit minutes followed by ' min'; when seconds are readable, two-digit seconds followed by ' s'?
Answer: 4 h 31 min
